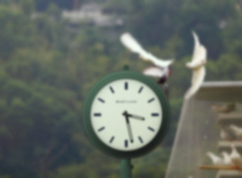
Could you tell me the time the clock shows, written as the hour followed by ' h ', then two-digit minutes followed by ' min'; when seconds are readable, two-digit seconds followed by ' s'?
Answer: 3 h 28 min
